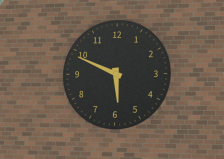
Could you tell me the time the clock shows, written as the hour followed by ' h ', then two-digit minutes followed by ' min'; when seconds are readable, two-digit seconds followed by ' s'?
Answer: 5 h 49 min
